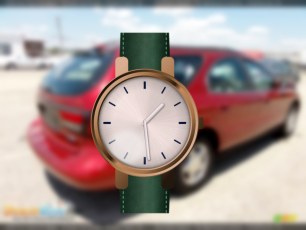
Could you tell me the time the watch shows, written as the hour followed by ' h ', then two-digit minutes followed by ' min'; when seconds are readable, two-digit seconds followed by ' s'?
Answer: 1 h 29 min
